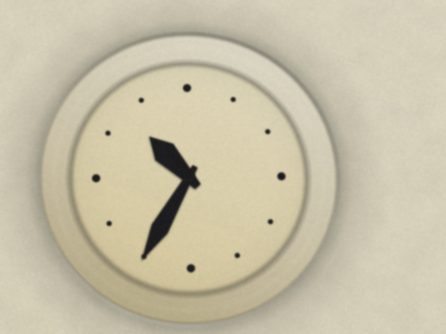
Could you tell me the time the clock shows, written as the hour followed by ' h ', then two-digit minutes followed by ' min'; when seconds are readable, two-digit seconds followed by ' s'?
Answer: 10 h 35 min
